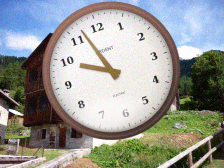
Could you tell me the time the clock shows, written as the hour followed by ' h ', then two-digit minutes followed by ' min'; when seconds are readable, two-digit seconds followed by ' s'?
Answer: 9 h 57 min
